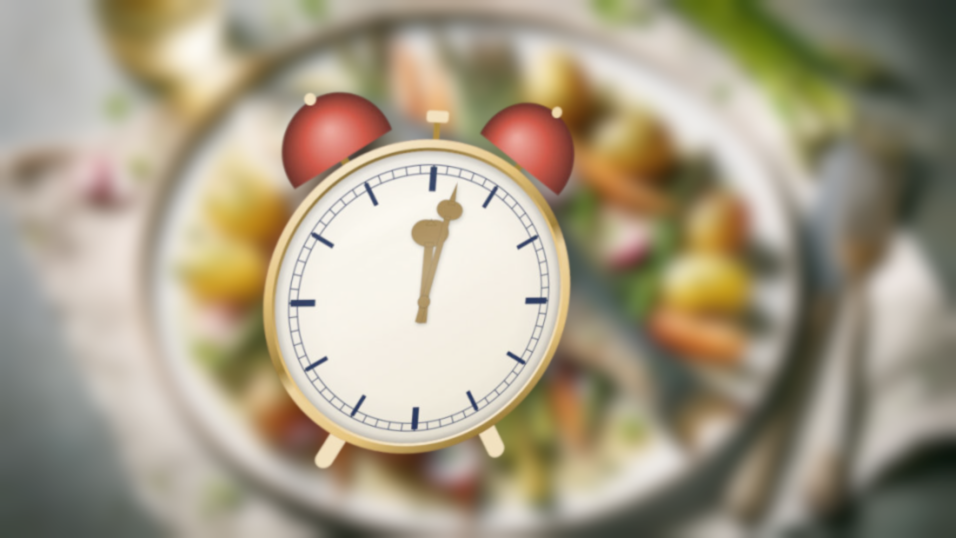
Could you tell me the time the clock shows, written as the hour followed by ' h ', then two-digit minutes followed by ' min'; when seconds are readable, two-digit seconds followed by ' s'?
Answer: 12 h 02 min
